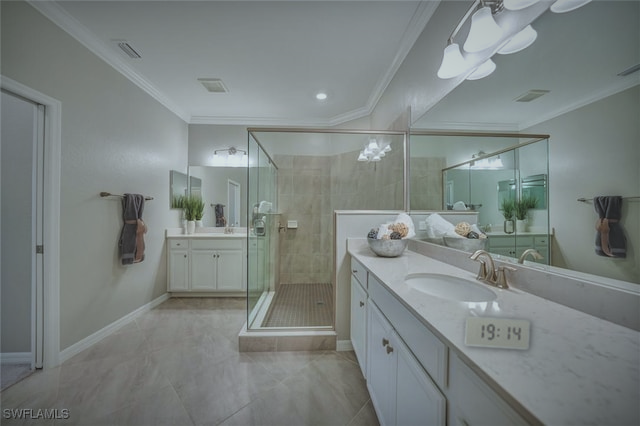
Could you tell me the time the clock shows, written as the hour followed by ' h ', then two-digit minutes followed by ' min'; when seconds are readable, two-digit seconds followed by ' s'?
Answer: 19 h 14 min
